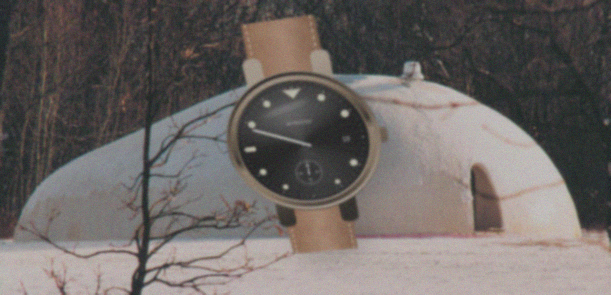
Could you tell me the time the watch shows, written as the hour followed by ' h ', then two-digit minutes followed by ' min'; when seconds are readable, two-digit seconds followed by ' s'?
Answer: 9 h 49 min
